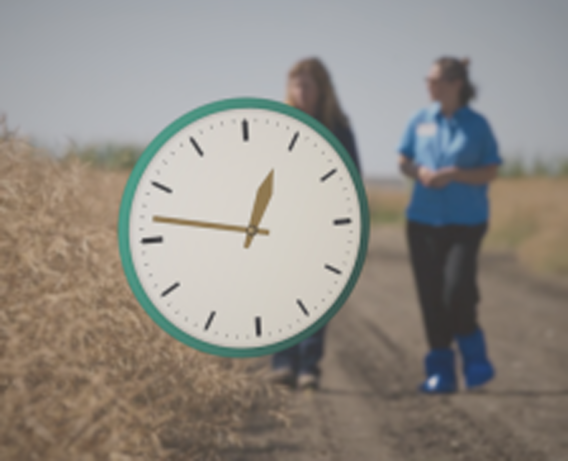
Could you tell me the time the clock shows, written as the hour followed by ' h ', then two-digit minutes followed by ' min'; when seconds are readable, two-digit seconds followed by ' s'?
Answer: 12 h 47 min
